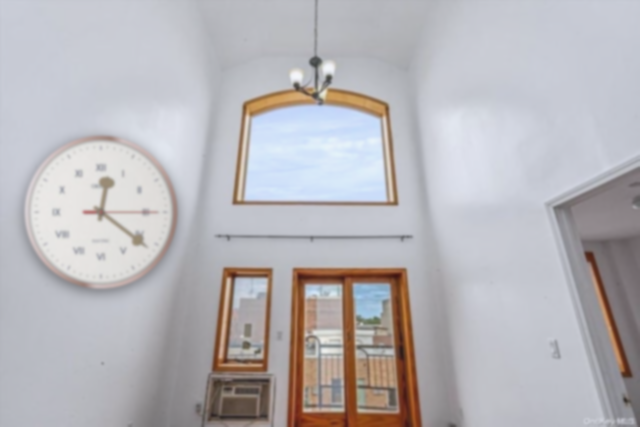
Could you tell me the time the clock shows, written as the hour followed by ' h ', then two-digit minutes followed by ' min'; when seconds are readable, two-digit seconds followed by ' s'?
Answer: 12 h 21 min 15 s
